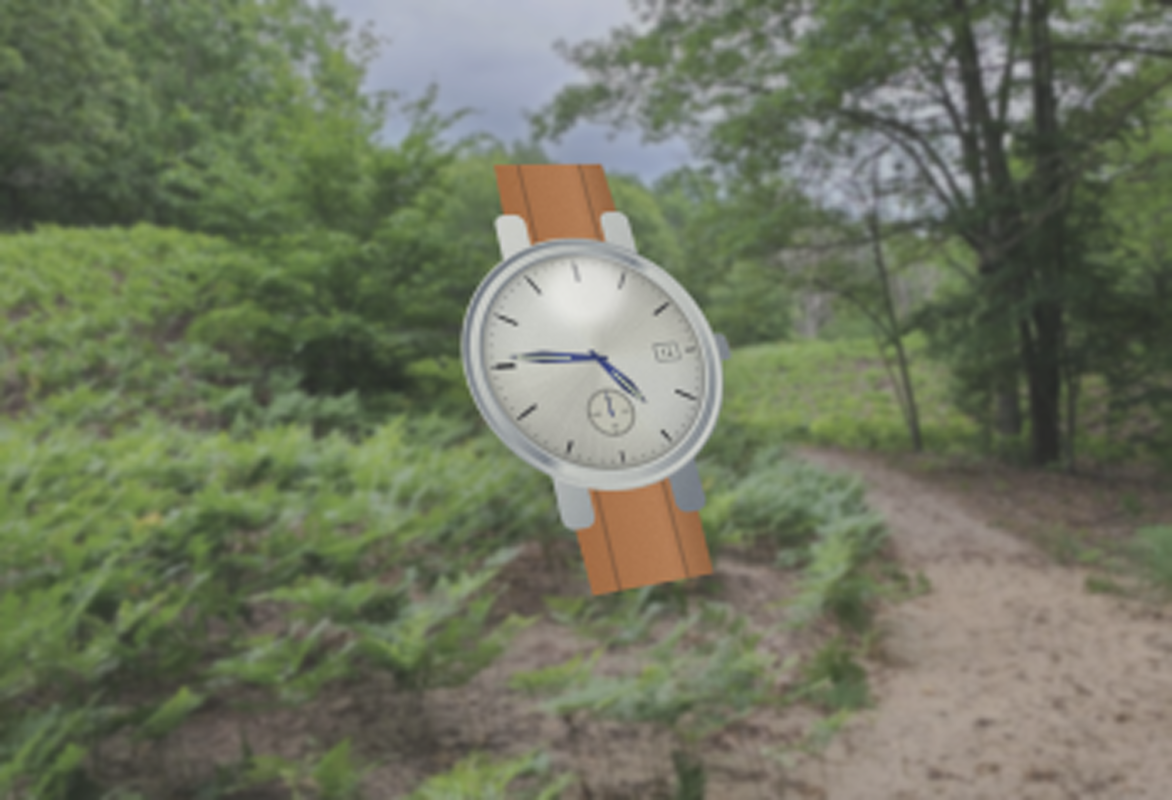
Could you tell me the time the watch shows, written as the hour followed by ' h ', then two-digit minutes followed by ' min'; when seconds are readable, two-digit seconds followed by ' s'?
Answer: 4 h 46 min
